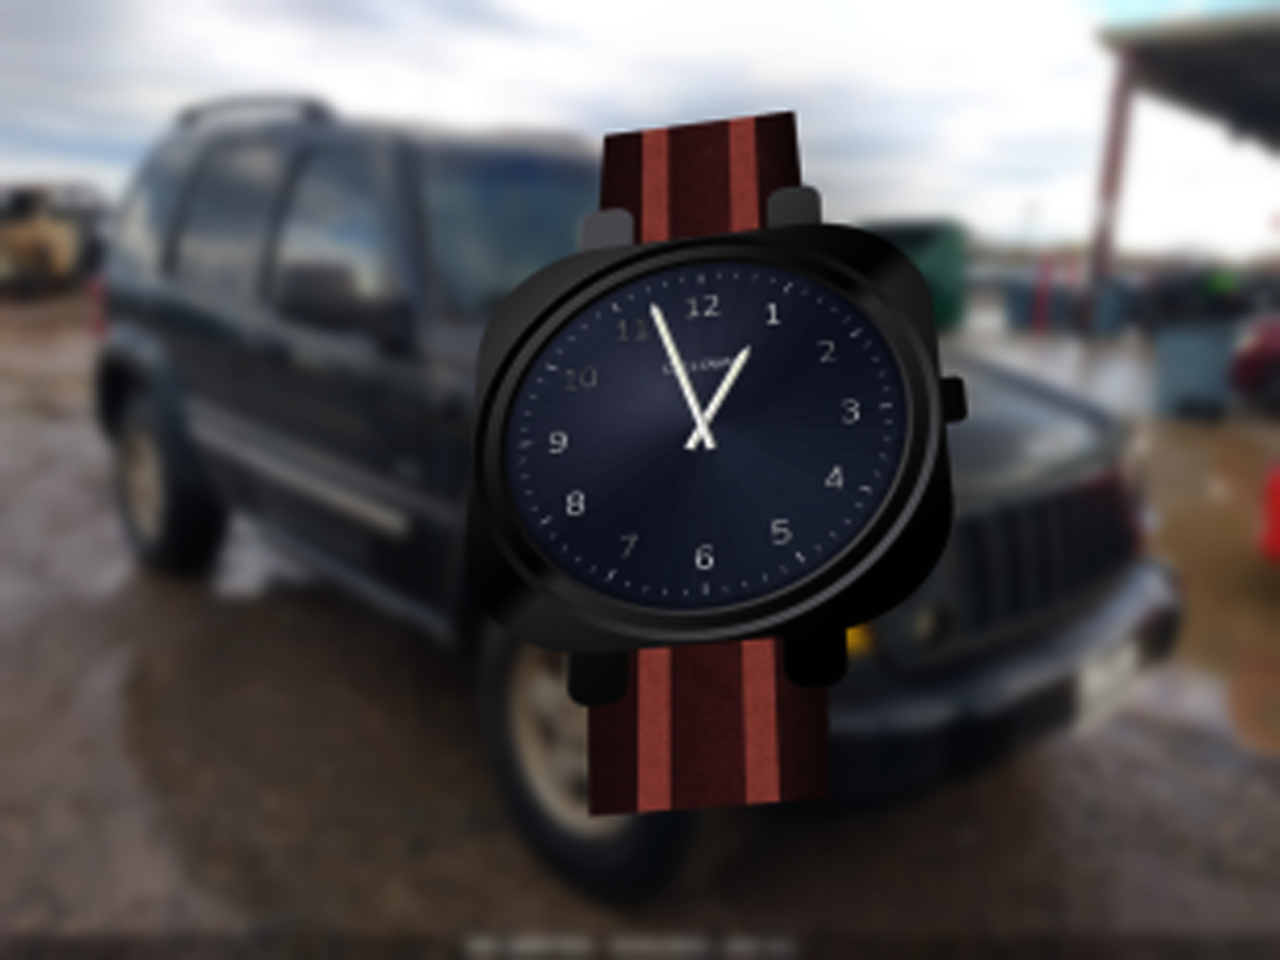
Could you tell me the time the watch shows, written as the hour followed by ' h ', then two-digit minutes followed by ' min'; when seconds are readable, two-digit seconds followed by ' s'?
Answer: 12 h 57 min
